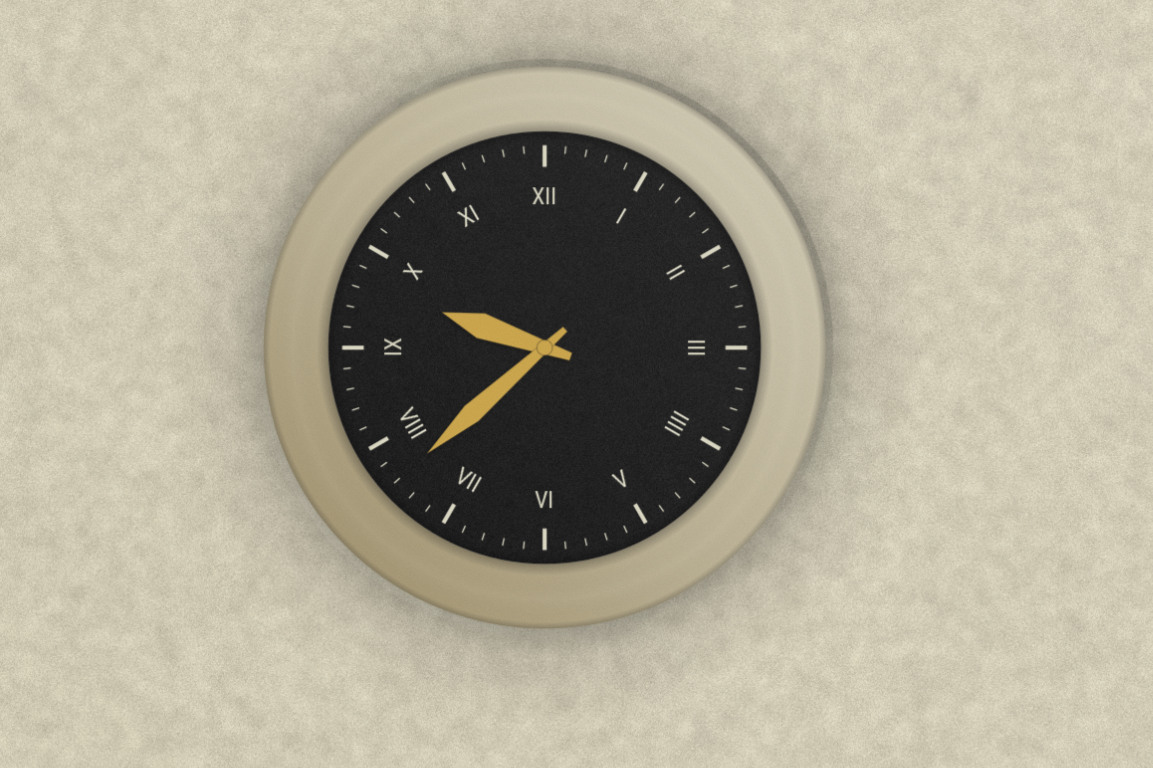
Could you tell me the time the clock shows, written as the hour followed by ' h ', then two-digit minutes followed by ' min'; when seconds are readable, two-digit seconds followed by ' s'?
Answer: 9 h 38 min
